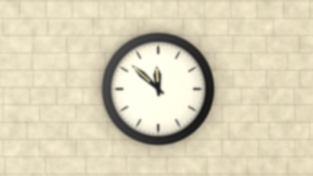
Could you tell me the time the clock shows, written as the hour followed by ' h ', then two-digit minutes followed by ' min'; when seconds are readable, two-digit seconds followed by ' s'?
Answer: 11 h 52 min
